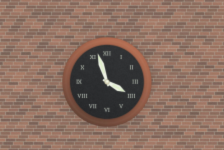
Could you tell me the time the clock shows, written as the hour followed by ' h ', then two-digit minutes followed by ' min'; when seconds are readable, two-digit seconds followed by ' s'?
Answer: 3 h 57 min
